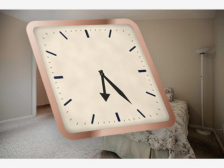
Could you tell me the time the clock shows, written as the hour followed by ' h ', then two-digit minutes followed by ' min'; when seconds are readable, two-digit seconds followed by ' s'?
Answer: 6 h 25 min
